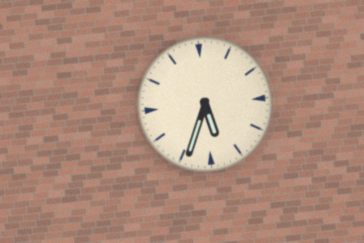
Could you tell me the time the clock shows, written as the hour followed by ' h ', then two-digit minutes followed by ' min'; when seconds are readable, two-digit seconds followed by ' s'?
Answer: 5 h 34 min
